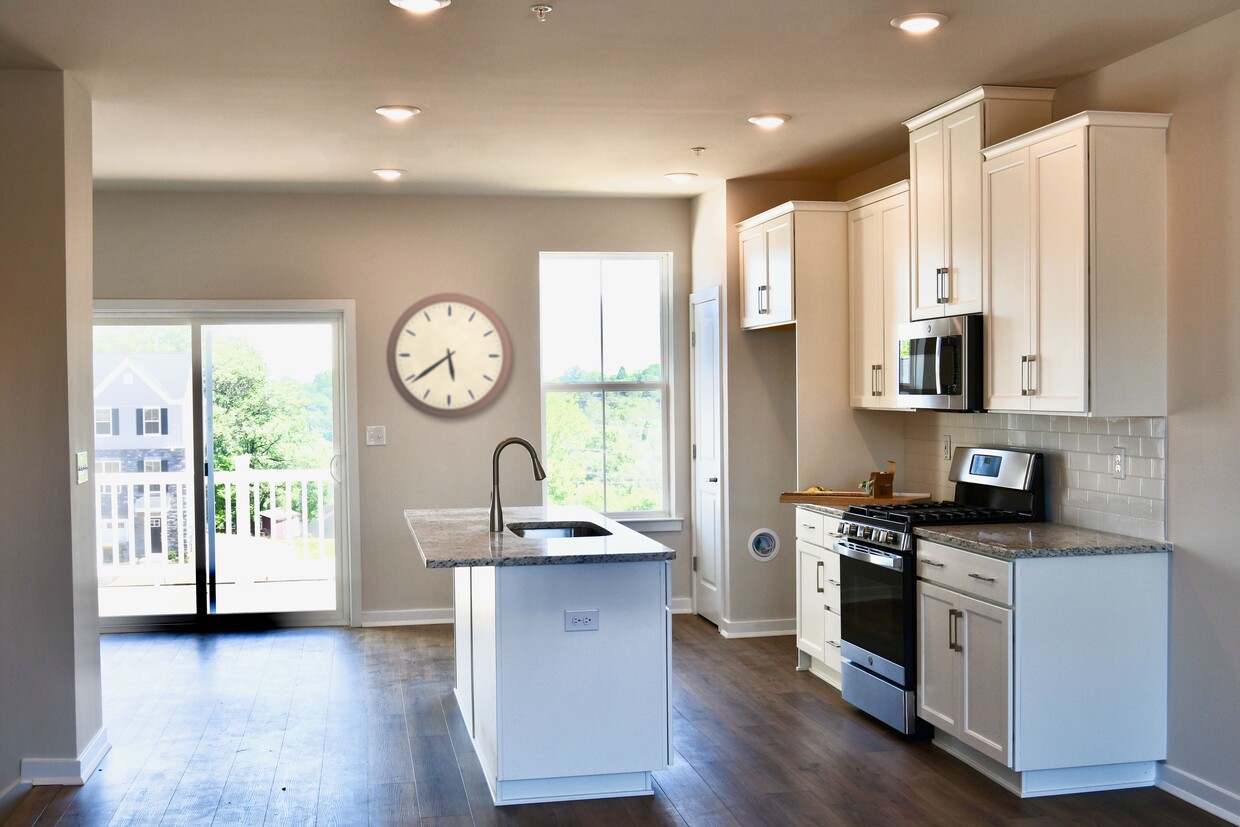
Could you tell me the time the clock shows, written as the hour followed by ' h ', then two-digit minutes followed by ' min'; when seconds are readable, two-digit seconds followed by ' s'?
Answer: 5 h 39 min
